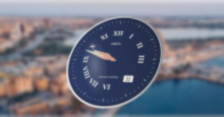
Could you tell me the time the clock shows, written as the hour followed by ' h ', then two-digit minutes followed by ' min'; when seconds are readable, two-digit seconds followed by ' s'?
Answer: 9 h 48 min
